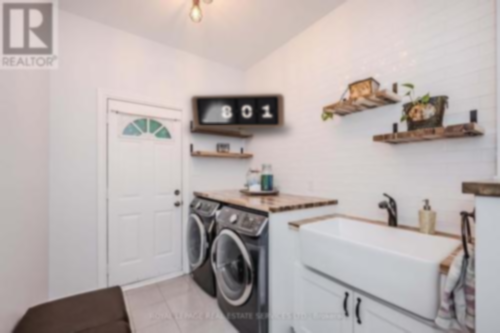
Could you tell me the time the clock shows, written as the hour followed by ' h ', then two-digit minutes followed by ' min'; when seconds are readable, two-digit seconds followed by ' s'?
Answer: 8 h 01 min
